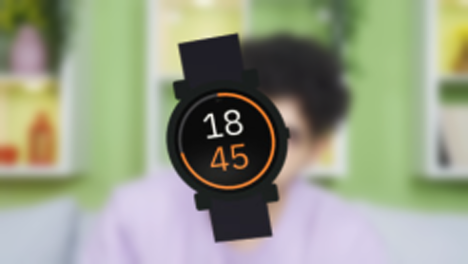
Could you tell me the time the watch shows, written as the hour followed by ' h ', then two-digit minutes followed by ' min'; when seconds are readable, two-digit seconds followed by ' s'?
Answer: 18 h 45 min
